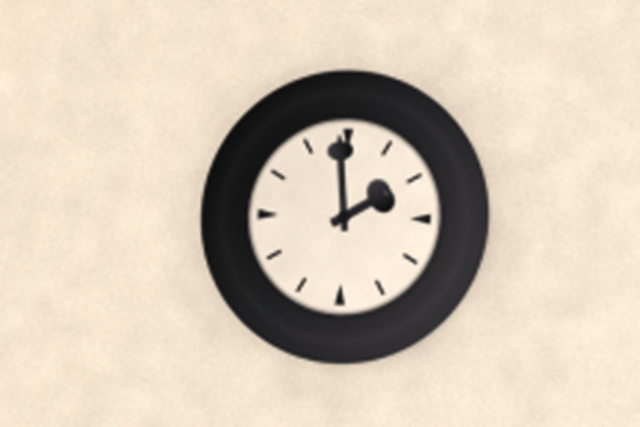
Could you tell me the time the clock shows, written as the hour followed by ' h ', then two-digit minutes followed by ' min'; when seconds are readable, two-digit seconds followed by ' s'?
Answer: 1 h 59 min
